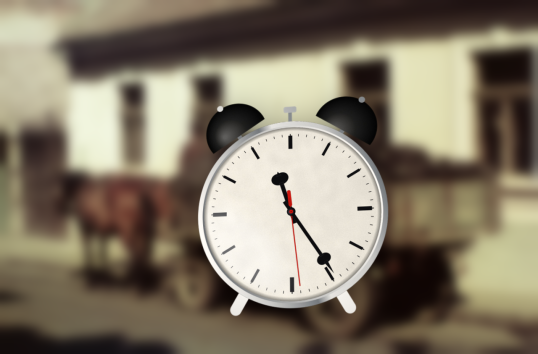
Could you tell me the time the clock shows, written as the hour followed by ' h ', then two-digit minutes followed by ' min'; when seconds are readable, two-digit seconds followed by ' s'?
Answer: 11 h 24 min 29 s
